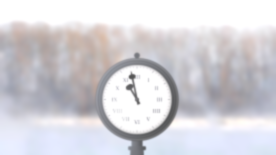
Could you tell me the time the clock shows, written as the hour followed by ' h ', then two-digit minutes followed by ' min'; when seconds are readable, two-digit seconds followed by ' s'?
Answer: 10 h 58 min
